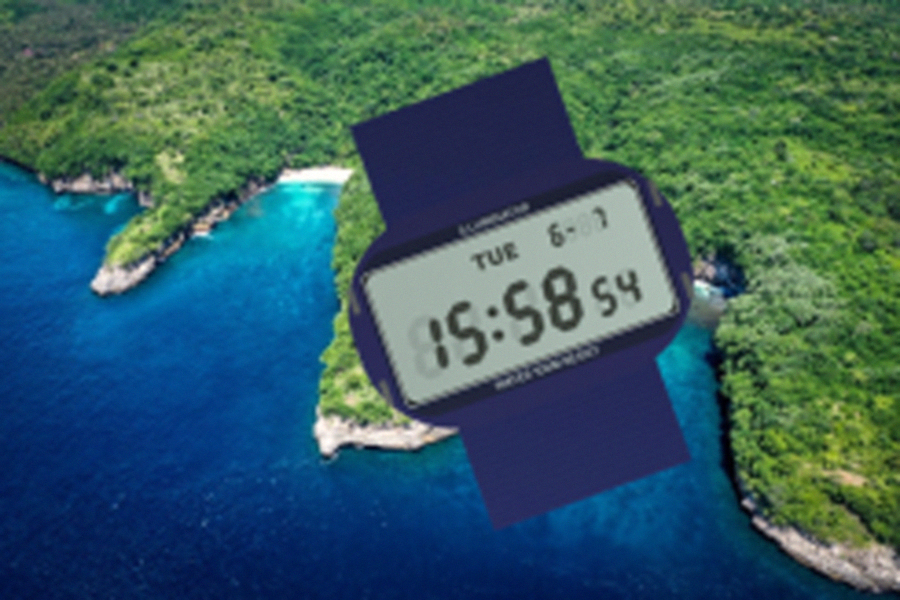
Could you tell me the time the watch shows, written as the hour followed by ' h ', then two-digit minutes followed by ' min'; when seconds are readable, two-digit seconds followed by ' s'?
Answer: 15 h 58 min 54 s
